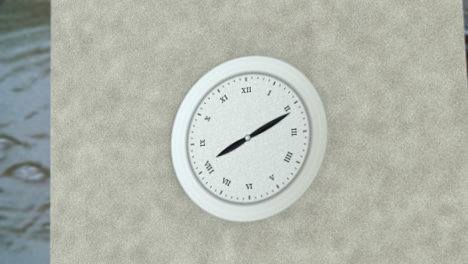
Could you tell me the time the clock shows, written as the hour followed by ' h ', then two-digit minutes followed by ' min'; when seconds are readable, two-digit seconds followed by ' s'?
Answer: 8 h 11 min
